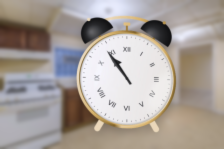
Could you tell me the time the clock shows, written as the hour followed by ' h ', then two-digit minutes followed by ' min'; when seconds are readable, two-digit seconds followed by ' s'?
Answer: 10 h 54 min
